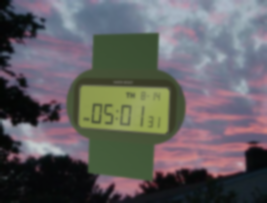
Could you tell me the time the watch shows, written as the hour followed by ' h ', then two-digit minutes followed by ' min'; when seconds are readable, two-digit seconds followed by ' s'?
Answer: 5 h 01 min
